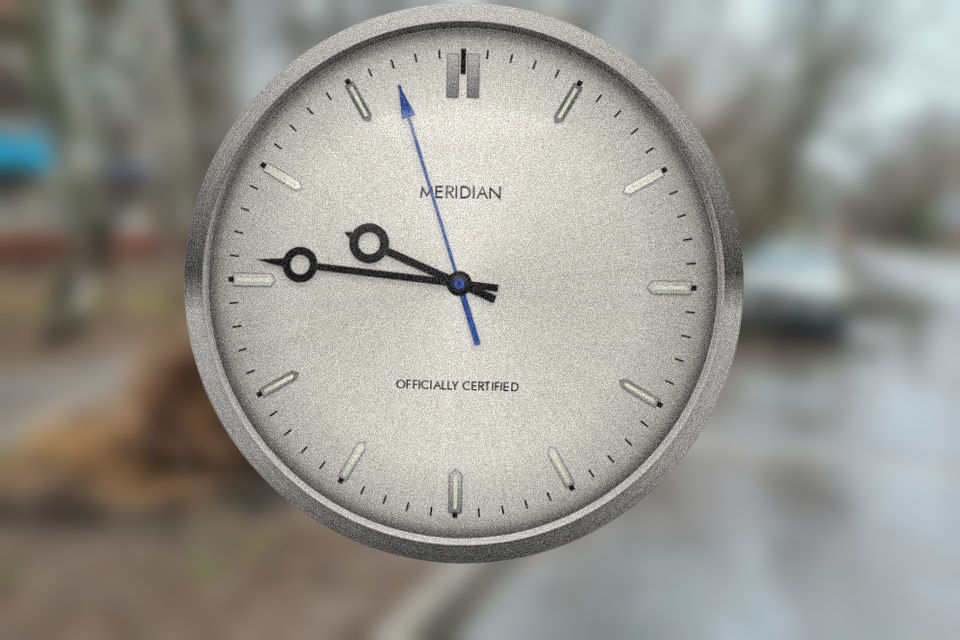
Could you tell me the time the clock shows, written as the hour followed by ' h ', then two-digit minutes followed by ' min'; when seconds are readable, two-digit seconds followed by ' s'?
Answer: 9 h 45 min 57 s
